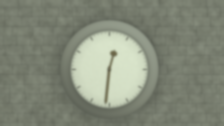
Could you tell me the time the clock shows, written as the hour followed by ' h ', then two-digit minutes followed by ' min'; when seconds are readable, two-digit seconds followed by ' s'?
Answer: 12 h 31 min
